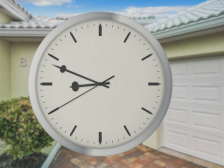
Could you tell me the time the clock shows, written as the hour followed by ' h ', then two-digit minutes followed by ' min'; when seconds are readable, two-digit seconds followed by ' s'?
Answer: 8 h 48 min 40 s
